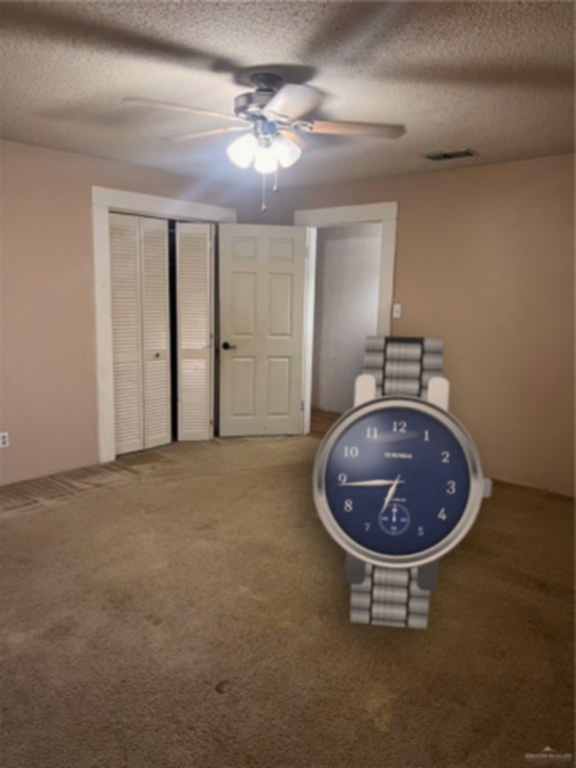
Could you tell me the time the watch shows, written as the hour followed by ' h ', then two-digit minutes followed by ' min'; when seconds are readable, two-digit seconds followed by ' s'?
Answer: 6 h 44 min
